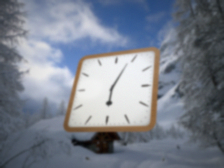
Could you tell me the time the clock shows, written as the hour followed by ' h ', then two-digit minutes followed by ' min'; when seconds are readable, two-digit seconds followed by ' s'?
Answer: 6 h 04 min
